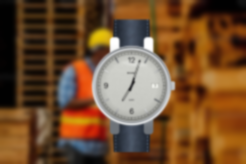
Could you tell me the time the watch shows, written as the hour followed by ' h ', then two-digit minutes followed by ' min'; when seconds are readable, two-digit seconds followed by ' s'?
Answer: 7 h 03 min
